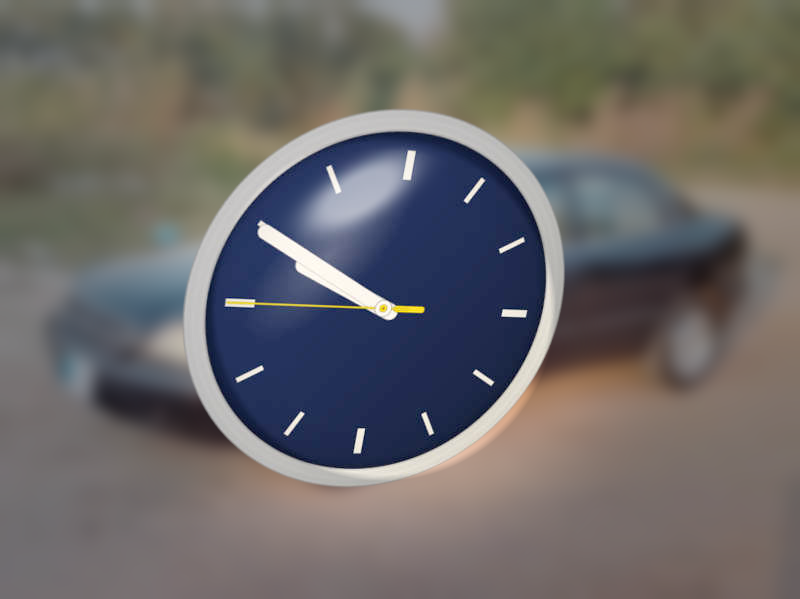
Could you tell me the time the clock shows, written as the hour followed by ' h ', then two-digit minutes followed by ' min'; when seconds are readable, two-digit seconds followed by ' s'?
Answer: 9 h 49 min 45 s
